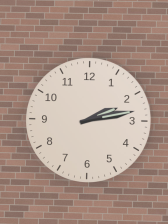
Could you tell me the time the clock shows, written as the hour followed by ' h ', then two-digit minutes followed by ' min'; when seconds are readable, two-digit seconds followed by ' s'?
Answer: 2 h 13 min
